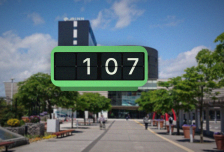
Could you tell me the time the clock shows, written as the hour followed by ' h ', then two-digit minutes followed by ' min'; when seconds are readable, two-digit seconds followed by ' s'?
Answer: 1 h 07 min
